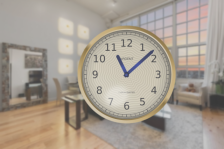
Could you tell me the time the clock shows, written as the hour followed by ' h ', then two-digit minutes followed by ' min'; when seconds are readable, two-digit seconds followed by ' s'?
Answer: 11 h 08 min
